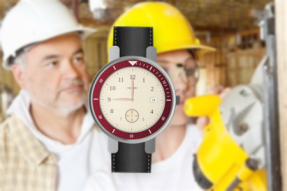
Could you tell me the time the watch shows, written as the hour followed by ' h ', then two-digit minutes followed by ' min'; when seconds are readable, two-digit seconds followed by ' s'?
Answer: 9 h 00 min
